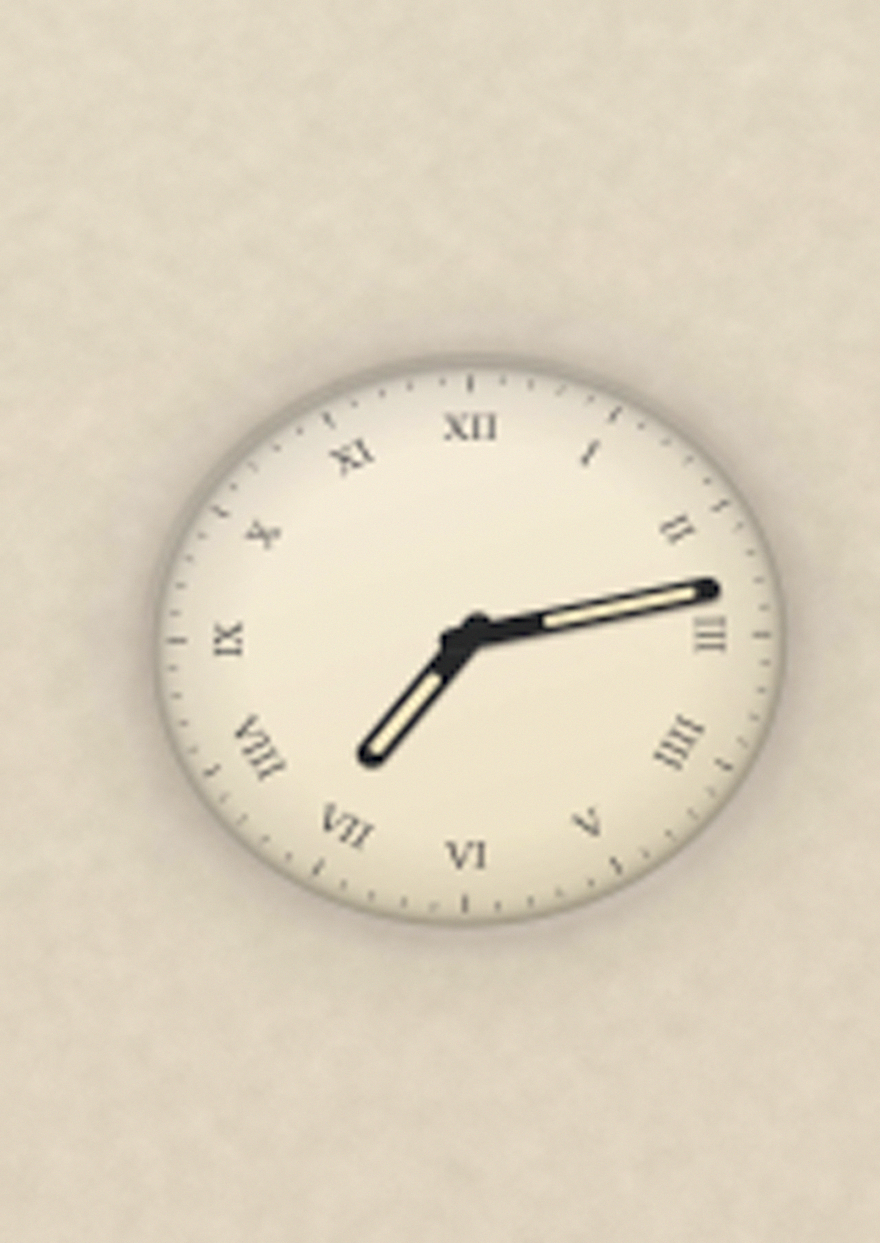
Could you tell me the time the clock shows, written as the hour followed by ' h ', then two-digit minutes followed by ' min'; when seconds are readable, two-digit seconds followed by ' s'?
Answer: 7 h 13 min
